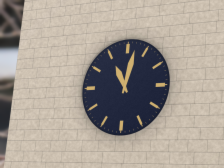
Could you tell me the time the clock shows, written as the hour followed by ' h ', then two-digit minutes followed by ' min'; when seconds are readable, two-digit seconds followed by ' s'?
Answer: 11 h 02 min
